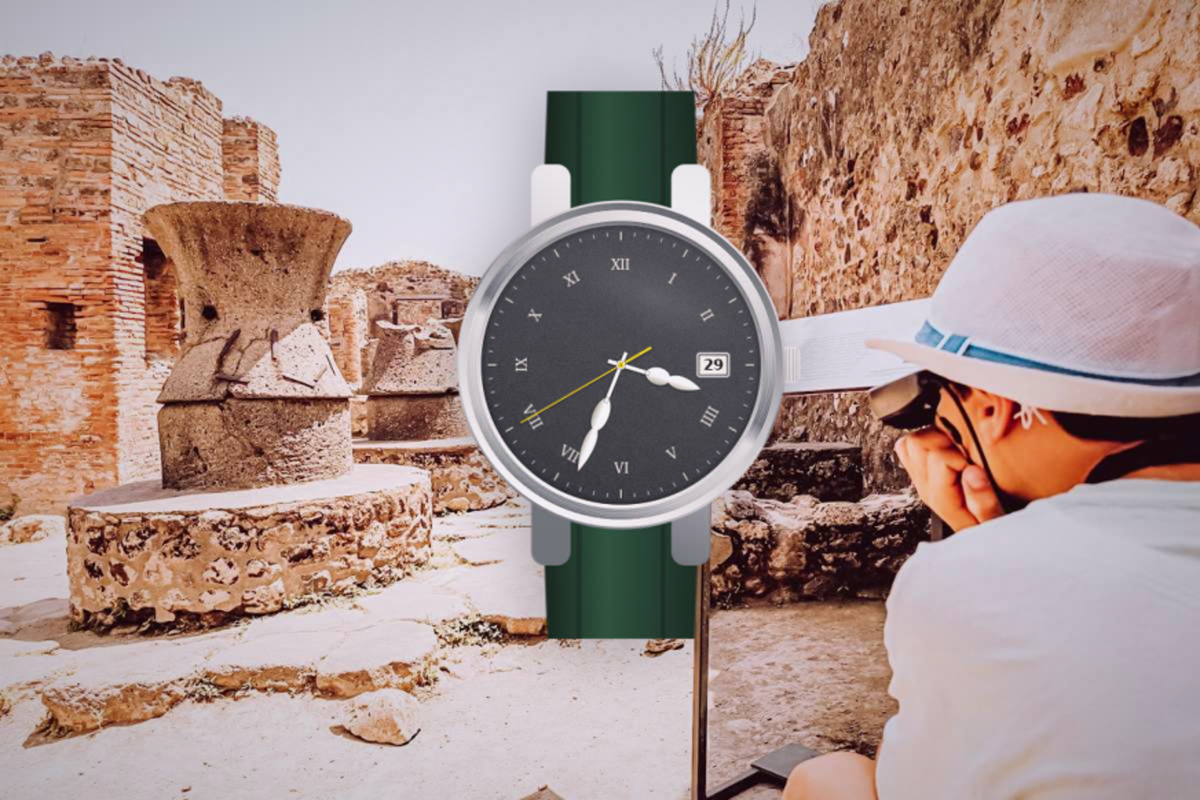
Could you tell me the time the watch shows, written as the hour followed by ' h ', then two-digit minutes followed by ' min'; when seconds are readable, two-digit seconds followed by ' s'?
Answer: 3 h 33 min 40 s
